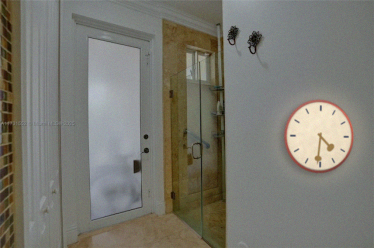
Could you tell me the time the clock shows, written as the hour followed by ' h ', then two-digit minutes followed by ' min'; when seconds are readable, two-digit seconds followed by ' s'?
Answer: 4 h 31 min
